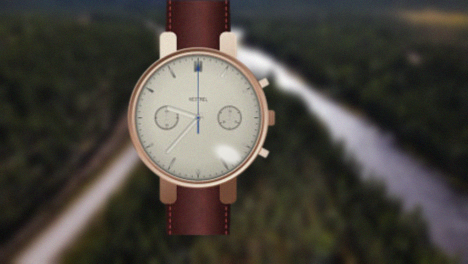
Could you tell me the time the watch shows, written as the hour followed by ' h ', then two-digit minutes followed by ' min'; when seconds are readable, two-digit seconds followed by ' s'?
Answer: 9 h 37 min
